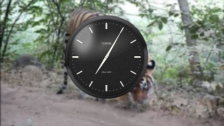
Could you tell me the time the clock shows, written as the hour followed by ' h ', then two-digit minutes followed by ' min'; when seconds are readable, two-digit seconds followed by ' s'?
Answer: 7 h 05 min
